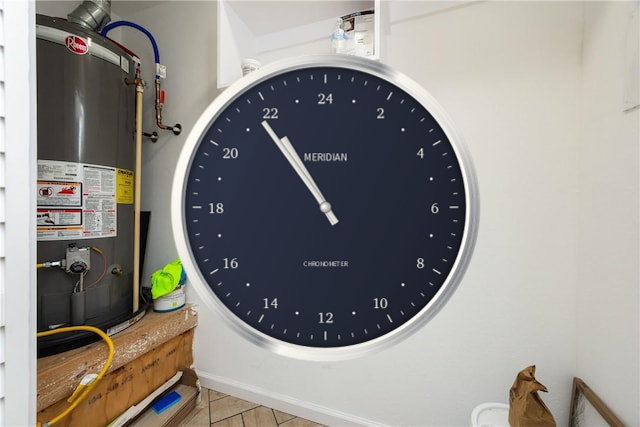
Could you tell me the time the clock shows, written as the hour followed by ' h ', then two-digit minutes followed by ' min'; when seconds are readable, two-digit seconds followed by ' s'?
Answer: 21 h 54 min
